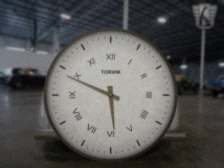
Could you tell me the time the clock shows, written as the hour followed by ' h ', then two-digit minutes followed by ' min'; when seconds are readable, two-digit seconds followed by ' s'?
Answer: 5 h 49 min
